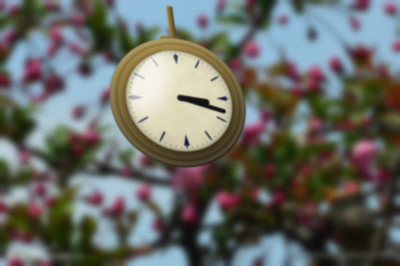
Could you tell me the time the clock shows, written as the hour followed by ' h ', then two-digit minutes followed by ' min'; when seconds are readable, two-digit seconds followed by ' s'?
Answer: 3 h 18 min
